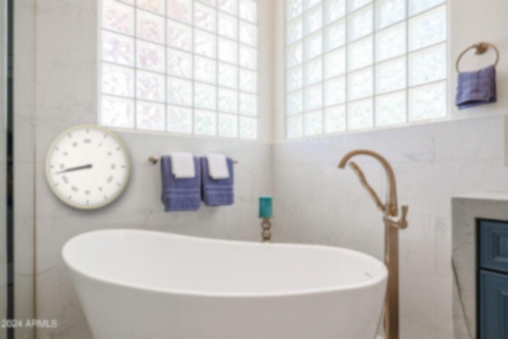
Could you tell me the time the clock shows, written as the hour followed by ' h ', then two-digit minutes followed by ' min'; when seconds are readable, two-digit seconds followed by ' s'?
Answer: 8 h 43 min
